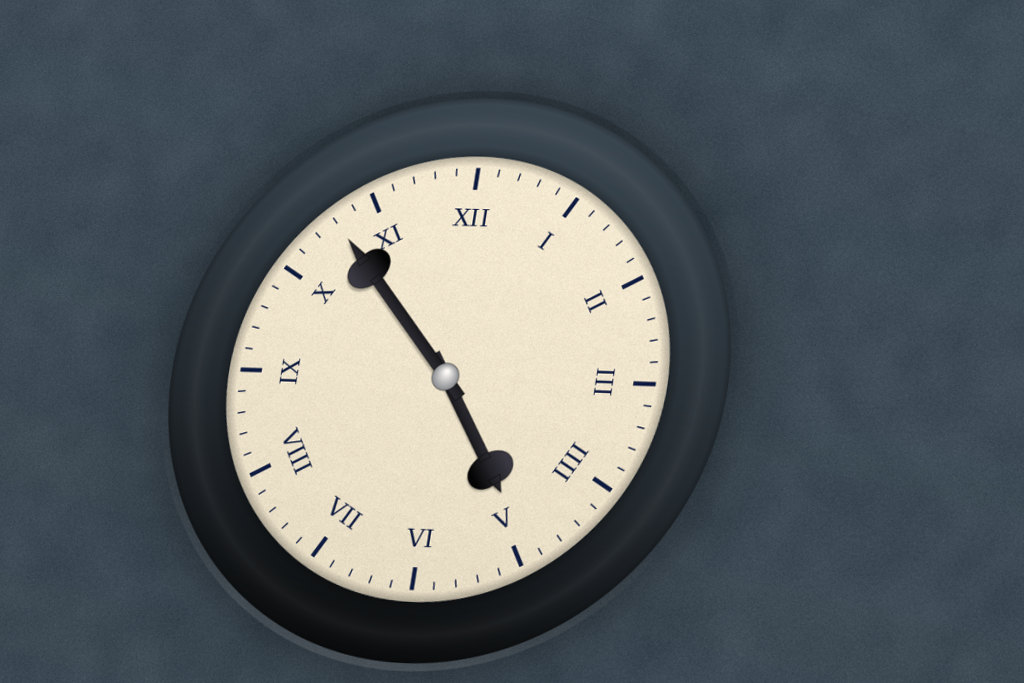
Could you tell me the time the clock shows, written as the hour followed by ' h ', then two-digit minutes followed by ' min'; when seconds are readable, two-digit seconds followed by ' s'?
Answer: 4 h 53 min
